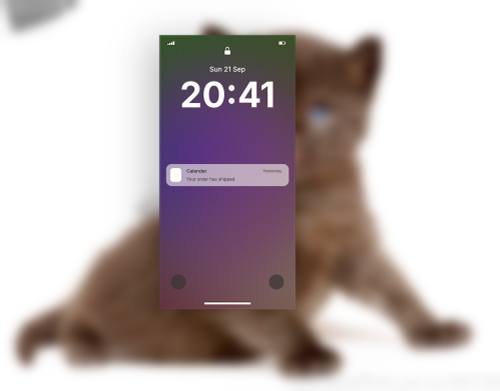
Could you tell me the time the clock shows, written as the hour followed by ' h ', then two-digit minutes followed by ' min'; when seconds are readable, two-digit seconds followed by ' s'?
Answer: 20 h 41 min
